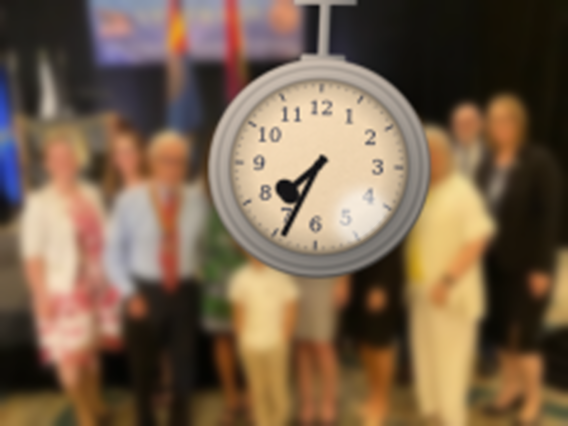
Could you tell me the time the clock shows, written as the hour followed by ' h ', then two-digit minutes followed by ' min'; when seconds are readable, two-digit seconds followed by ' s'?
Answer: 7 h 34 min
